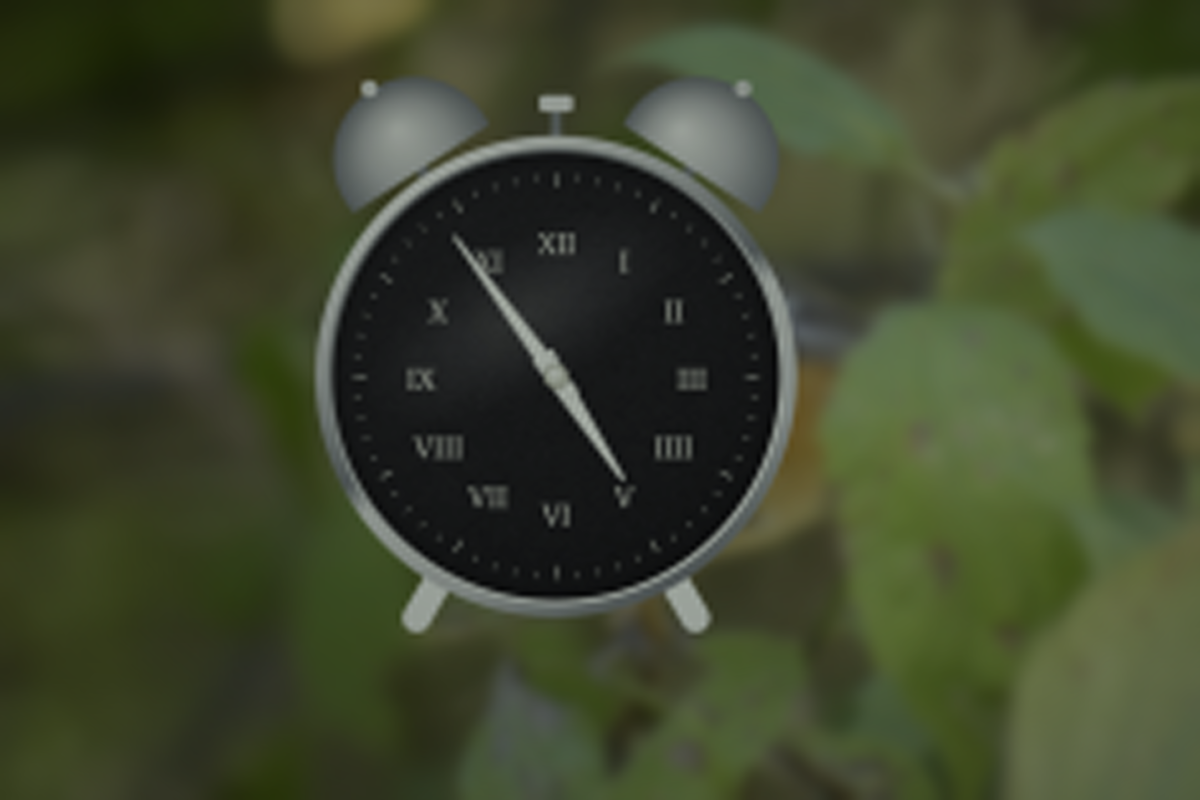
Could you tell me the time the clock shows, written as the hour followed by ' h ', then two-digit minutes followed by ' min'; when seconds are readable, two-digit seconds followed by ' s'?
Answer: 4 h 54 min
